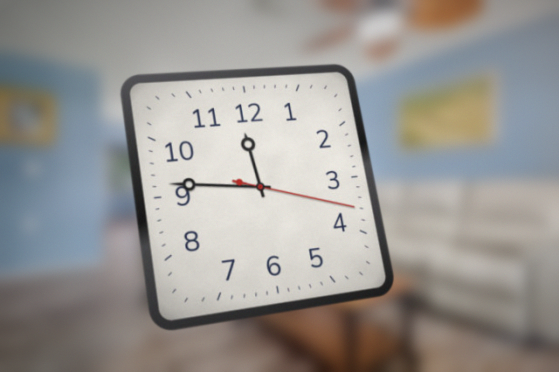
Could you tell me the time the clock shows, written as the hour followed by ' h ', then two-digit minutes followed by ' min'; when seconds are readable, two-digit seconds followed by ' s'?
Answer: 11 h 46 min 18 s
